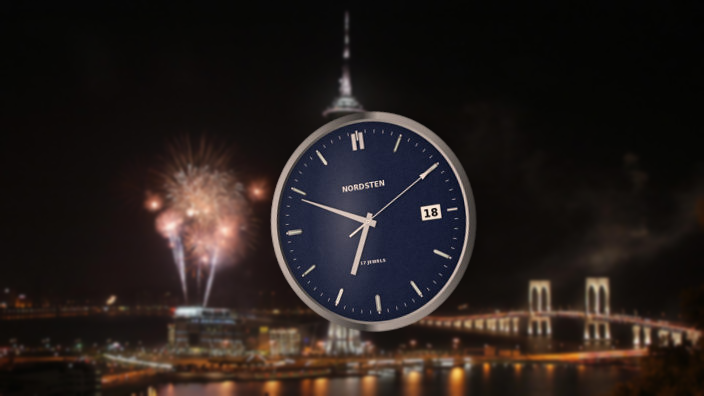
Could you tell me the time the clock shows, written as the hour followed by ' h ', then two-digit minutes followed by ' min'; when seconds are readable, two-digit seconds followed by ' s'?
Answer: 6 h 49 min 10 s
